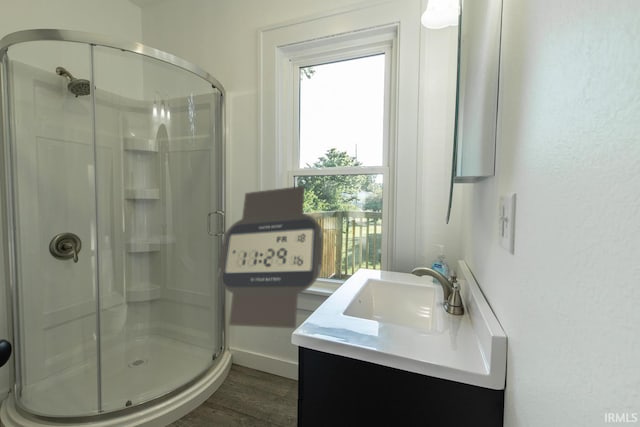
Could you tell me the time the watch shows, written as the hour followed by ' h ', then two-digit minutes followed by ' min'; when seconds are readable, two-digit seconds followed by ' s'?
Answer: 11 h 29 min 16 s
